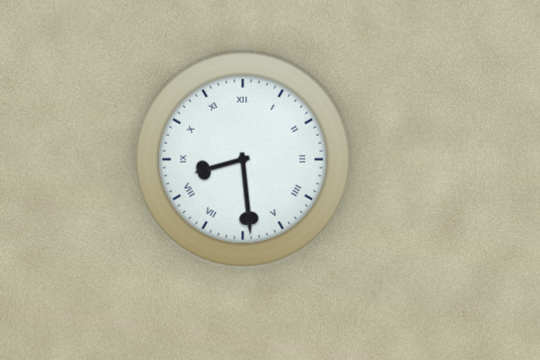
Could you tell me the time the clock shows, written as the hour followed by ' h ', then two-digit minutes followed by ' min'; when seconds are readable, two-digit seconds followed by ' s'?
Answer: 8 h 29 min
